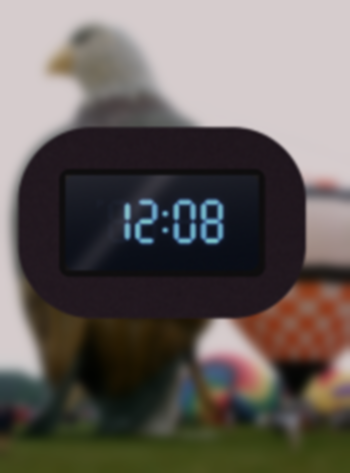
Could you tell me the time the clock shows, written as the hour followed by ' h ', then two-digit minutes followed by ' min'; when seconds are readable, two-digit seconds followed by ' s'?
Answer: 12 h 08 min
